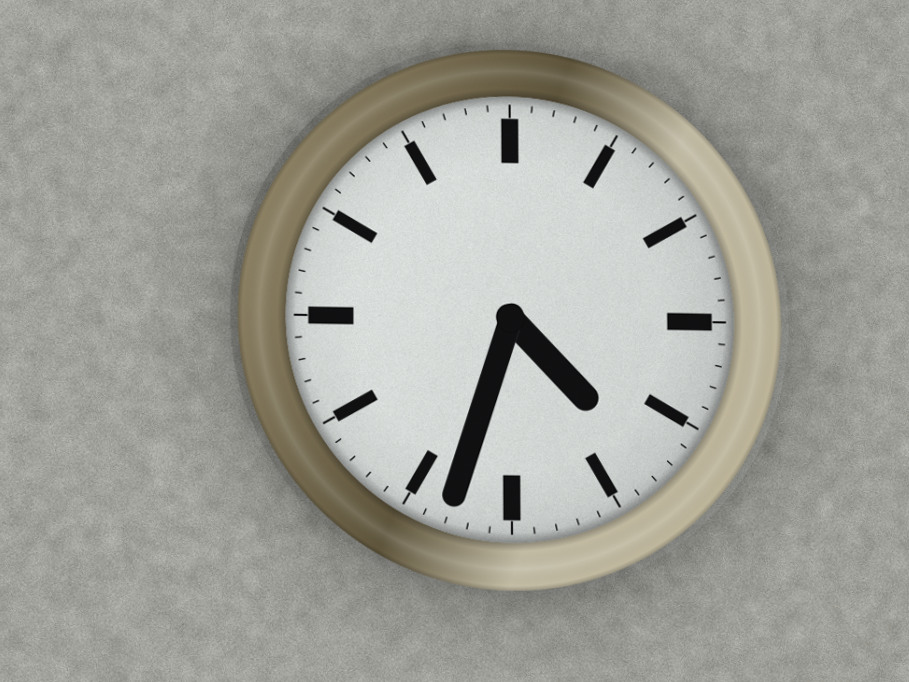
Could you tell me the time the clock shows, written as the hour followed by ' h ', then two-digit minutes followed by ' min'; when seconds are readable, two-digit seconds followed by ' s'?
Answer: 4 h 33 min
